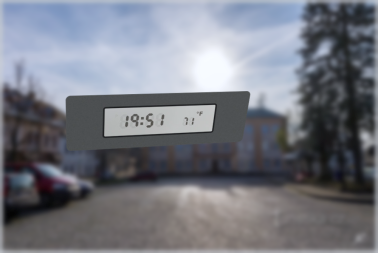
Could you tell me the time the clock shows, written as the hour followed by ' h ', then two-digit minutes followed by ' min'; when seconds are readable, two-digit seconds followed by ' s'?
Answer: 19 h 51 min
